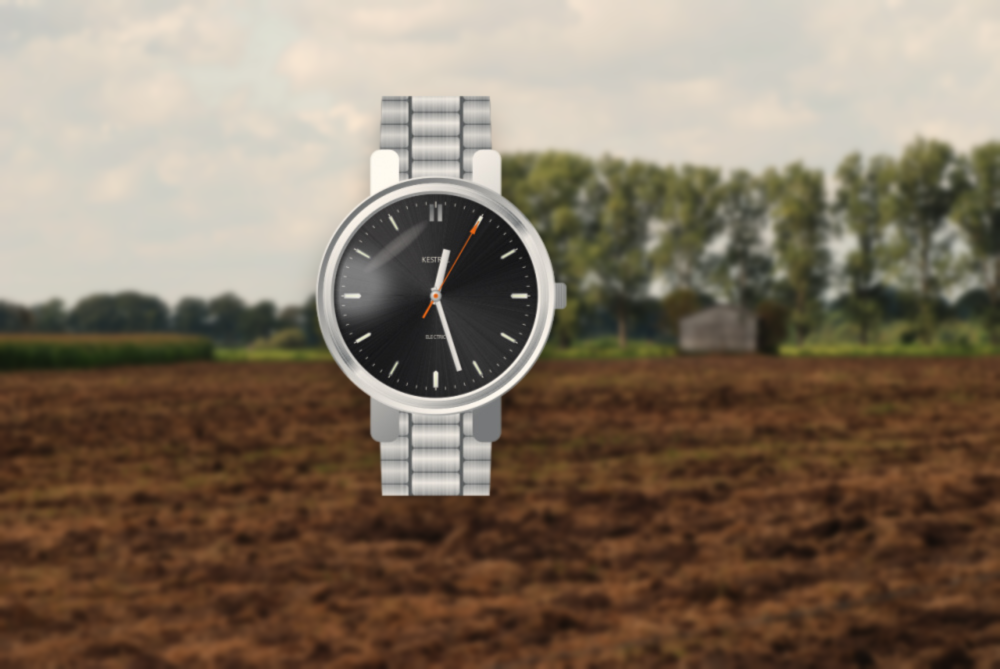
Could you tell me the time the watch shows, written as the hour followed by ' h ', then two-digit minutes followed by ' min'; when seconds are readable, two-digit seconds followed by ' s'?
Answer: 12 h 27 min 05 s
